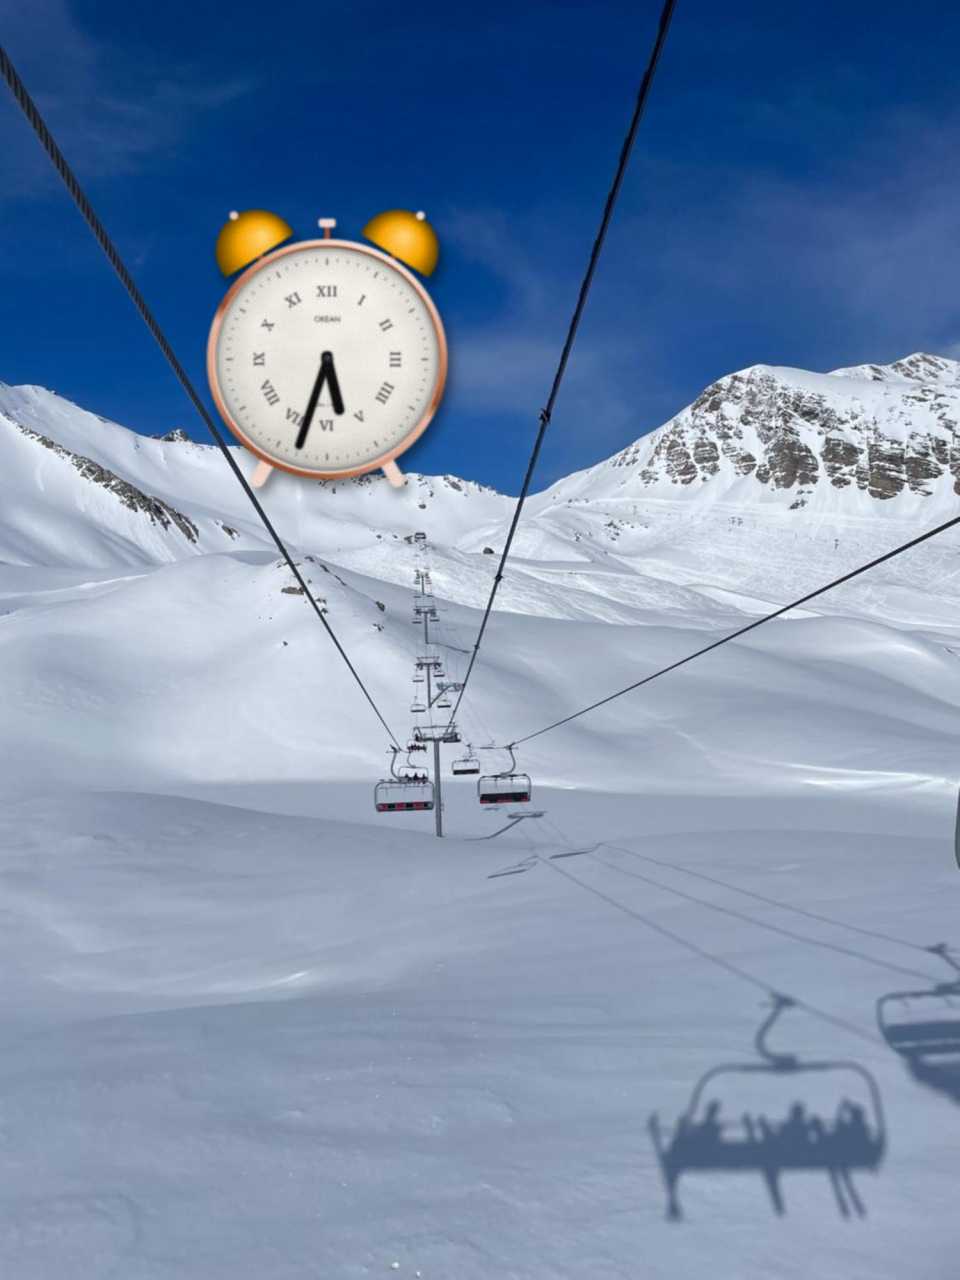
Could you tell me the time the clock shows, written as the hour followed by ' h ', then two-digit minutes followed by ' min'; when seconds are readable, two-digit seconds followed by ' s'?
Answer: 5 h 33 min
